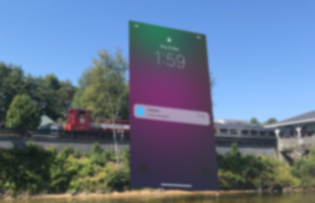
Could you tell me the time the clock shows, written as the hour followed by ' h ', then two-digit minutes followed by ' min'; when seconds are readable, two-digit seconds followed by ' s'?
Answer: 1 h 59 min
